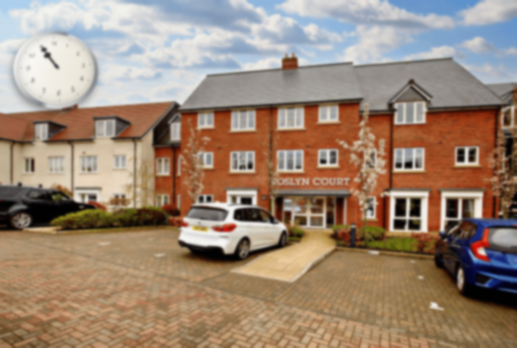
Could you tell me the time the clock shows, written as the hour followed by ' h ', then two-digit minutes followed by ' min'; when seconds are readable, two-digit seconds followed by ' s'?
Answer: 10 h 55 min
